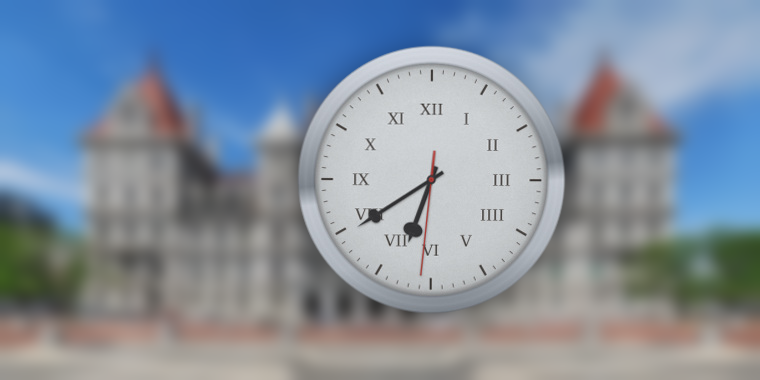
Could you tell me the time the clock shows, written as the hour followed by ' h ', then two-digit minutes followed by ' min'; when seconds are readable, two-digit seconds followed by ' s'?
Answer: 6 h 39 min 31 s
